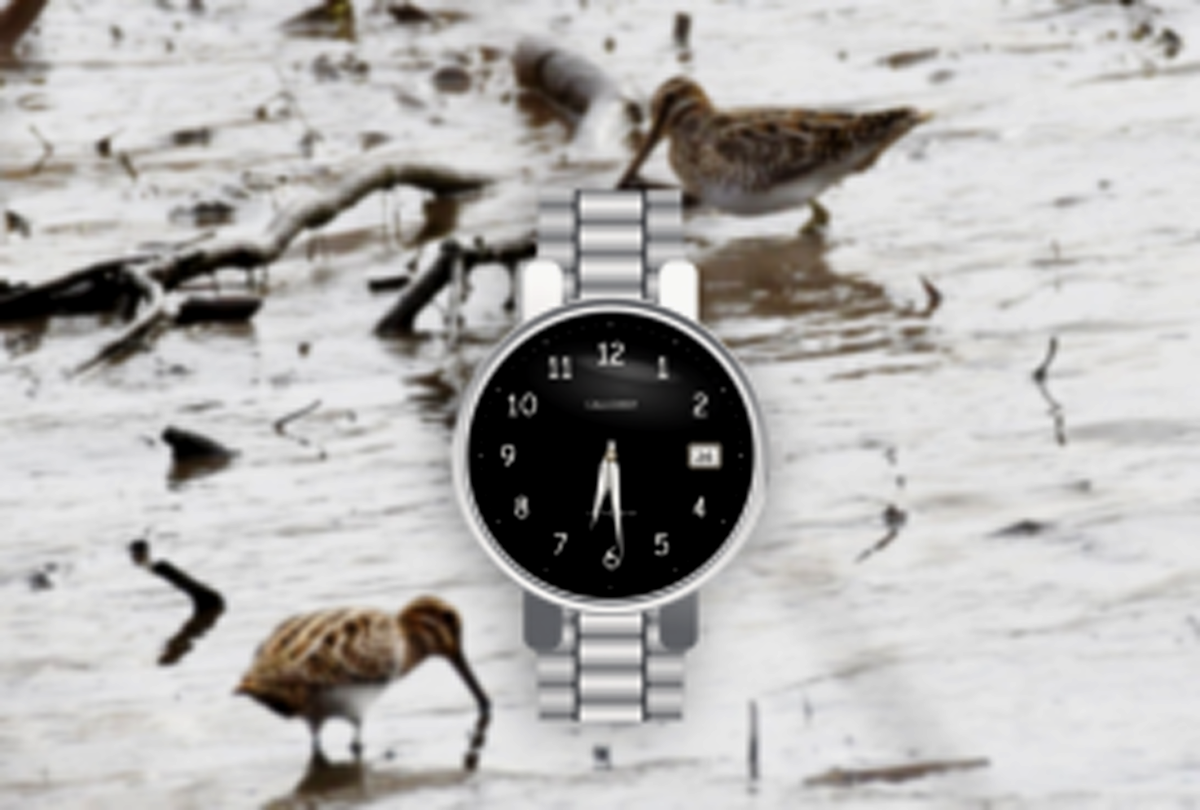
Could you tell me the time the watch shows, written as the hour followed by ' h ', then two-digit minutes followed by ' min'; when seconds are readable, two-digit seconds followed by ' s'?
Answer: 6 h 29 min
